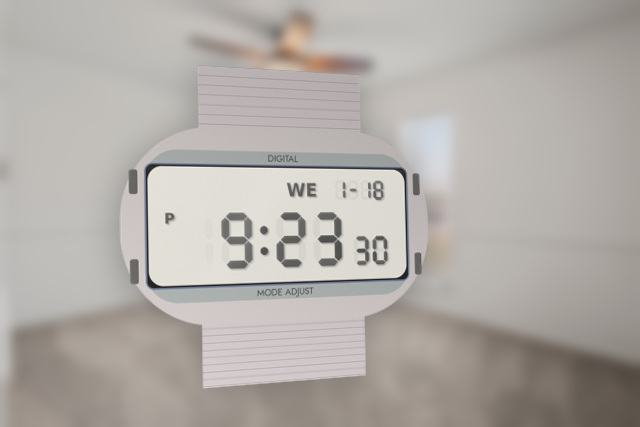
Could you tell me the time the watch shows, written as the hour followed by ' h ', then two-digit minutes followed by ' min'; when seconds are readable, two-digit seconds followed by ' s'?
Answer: 9 h 23 min 30 s
